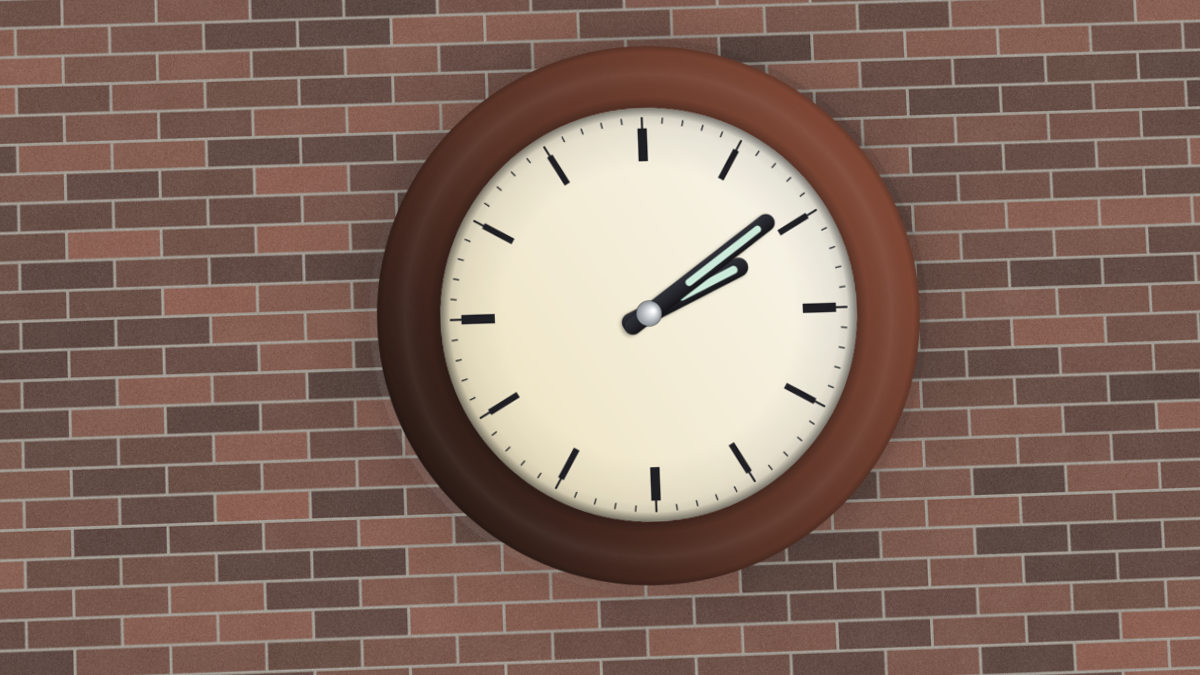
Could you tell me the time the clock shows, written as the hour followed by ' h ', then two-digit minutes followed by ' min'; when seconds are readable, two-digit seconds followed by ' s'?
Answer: 2 h 09 min
